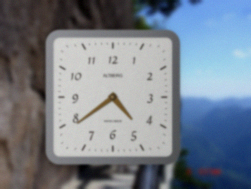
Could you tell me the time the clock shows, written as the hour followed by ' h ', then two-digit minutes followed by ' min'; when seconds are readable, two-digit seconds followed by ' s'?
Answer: 4 h 39 min
